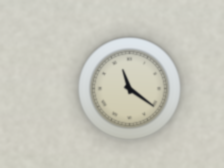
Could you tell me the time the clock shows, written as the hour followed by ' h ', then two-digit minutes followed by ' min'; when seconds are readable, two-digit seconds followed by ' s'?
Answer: 11 h 21 min
